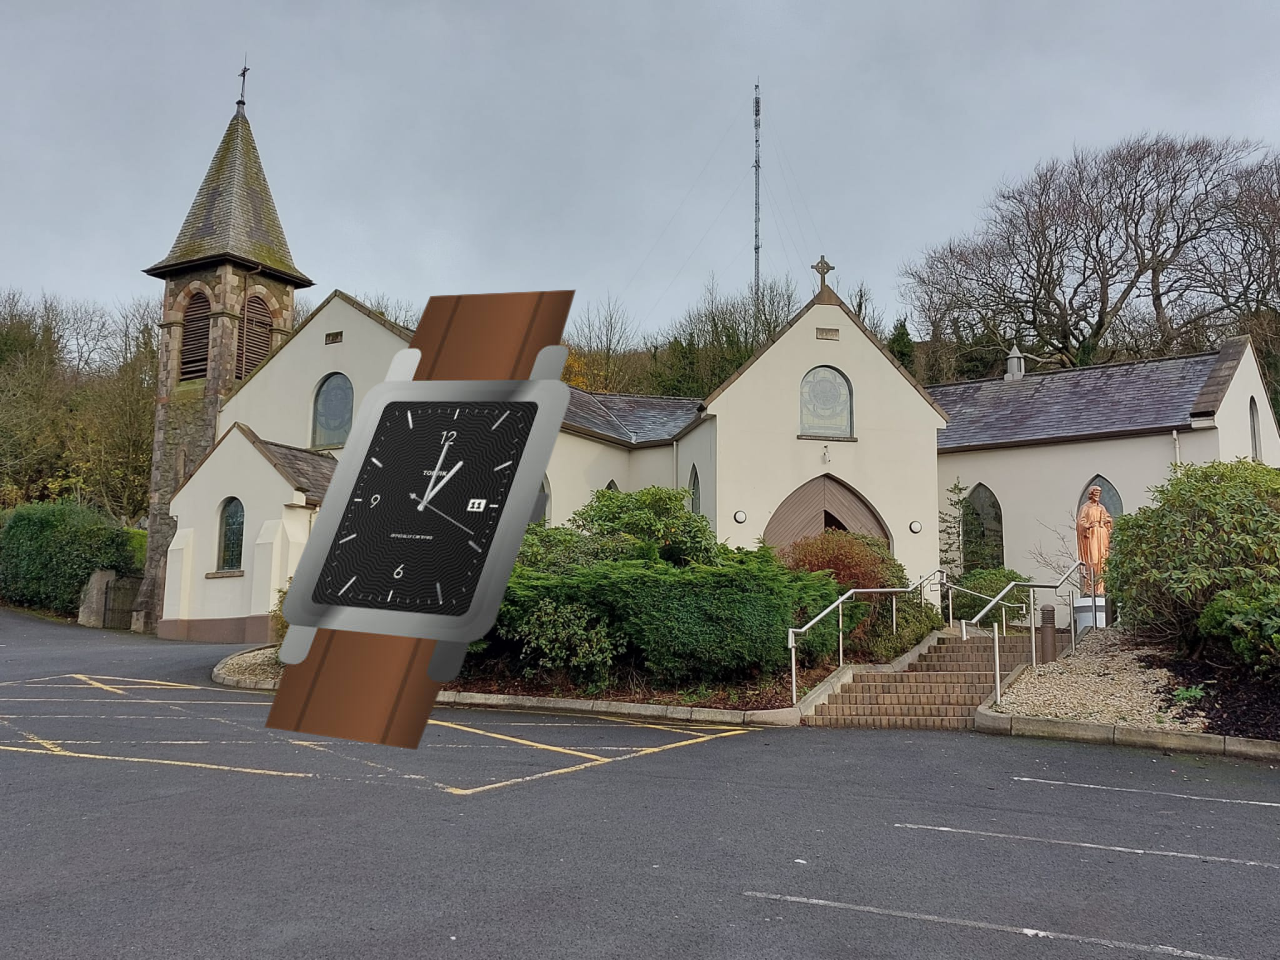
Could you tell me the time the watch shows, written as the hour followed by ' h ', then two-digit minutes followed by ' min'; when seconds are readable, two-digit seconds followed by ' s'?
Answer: 1 h 00 min 19 s
